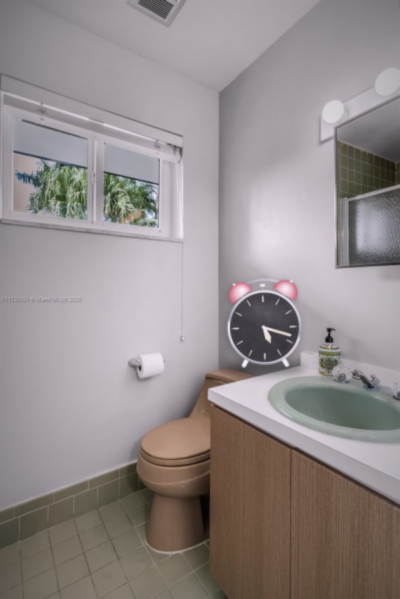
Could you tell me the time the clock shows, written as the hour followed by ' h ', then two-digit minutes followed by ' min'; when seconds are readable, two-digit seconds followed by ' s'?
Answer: 5 h 18 min
